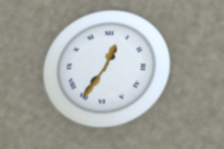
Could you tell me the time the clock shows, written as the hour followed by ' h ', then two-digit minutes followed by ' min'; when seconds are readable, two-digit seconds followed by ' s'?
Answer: 12 h 35 min
